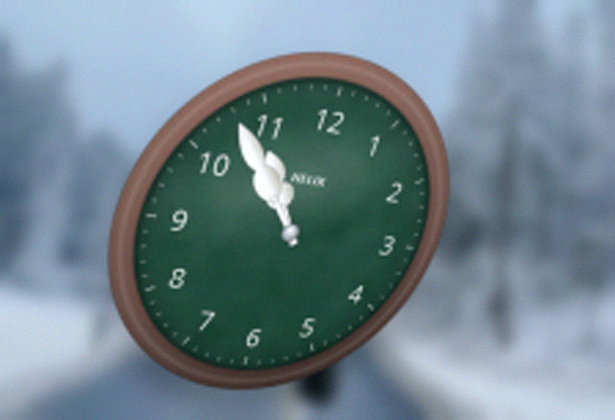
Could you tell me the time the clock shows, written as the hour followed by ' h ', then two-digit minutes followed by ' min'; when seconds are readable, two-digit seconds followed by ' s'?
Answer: 10 h 53 min
